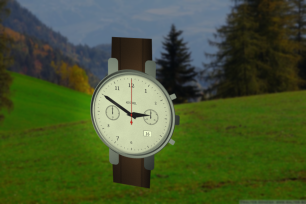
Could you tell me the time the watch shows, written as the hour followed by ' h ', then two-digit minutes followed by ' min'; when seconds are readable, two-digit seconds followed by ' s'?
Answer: 2 h 50 min
